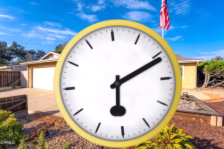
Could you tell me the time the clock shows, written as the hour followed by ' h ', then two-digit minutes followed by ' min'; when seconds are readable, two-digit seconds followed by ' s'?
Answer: 6 h 11 min
